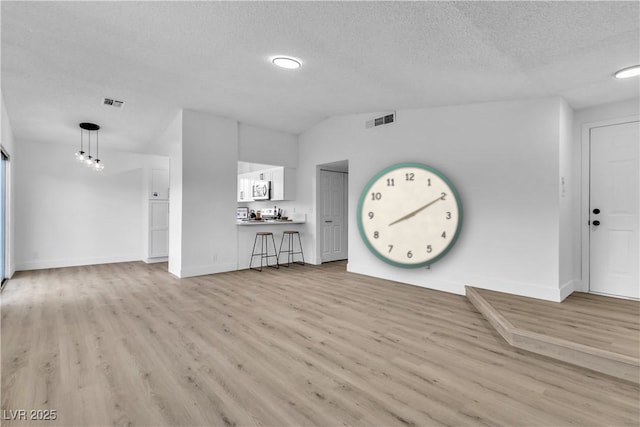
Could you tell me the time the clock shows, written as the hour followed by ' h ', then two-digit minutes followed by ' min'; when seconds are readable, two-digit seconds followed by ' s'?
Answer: 8 h 10 min
